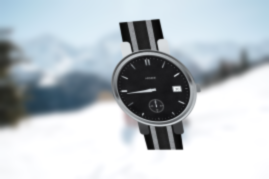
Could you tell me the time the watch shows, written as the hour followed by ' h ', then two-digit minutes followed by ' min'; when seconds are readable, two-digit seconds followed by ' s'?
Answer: 8 h 44 min
